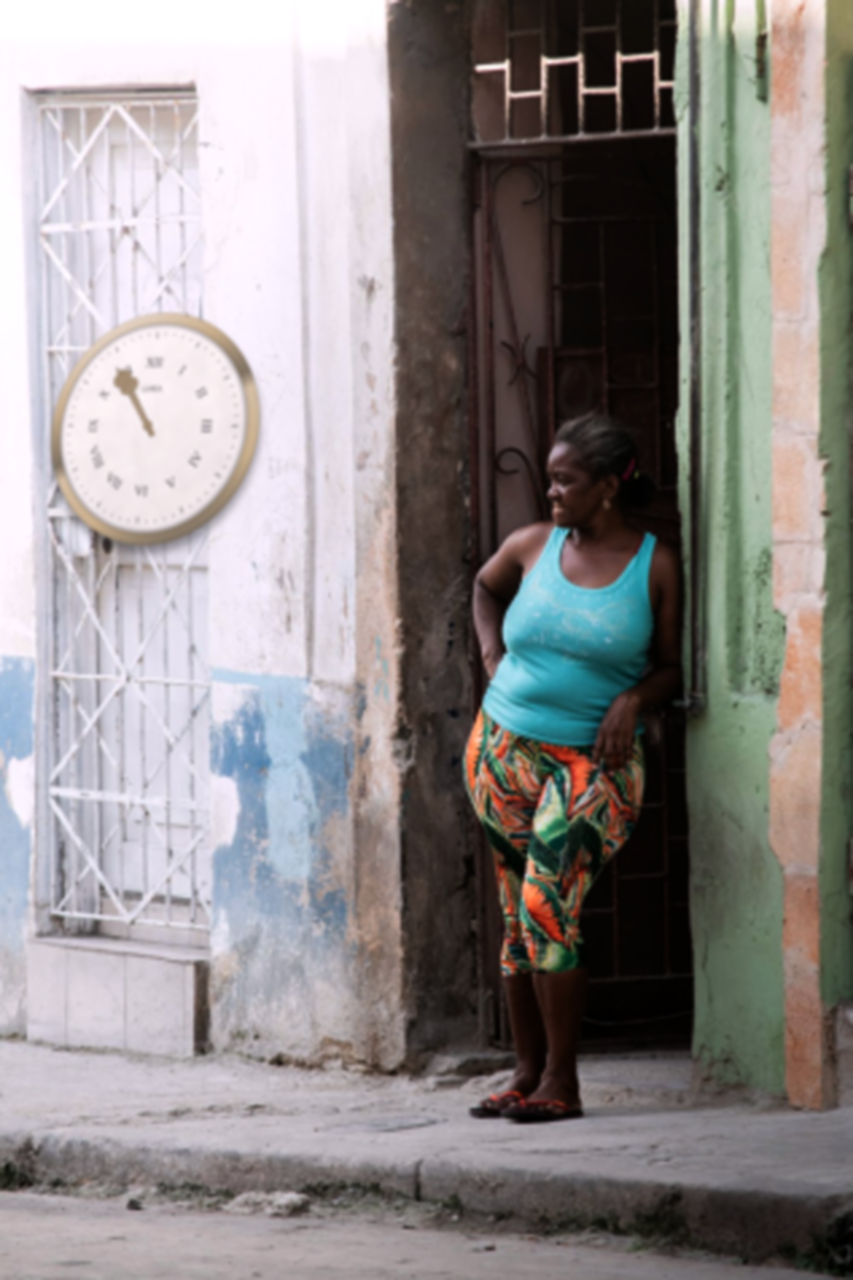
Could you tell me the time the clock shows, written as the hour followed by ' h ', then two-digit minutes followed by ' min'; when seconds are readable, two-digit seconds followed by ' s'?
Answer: 10 h 54 min
